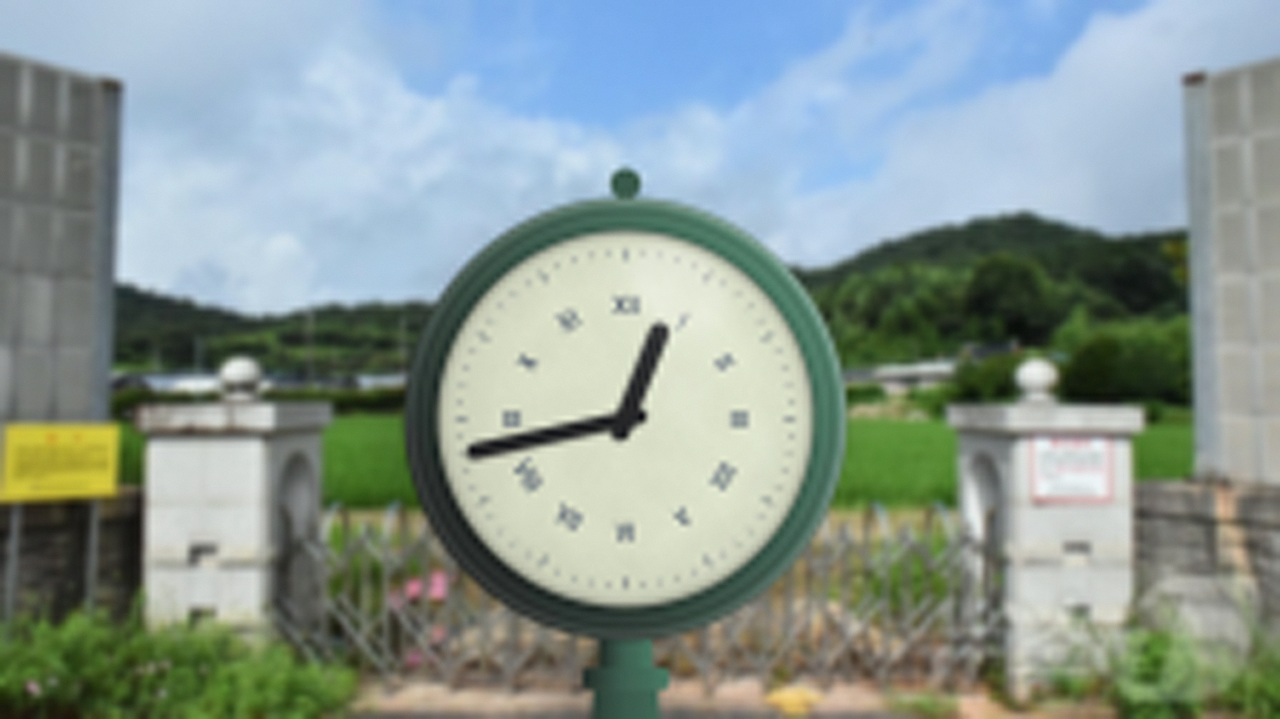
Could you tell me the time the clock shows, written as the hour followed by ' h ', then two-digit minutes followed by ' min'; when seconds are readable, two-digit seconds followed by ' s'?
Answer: 12 h 43 min
